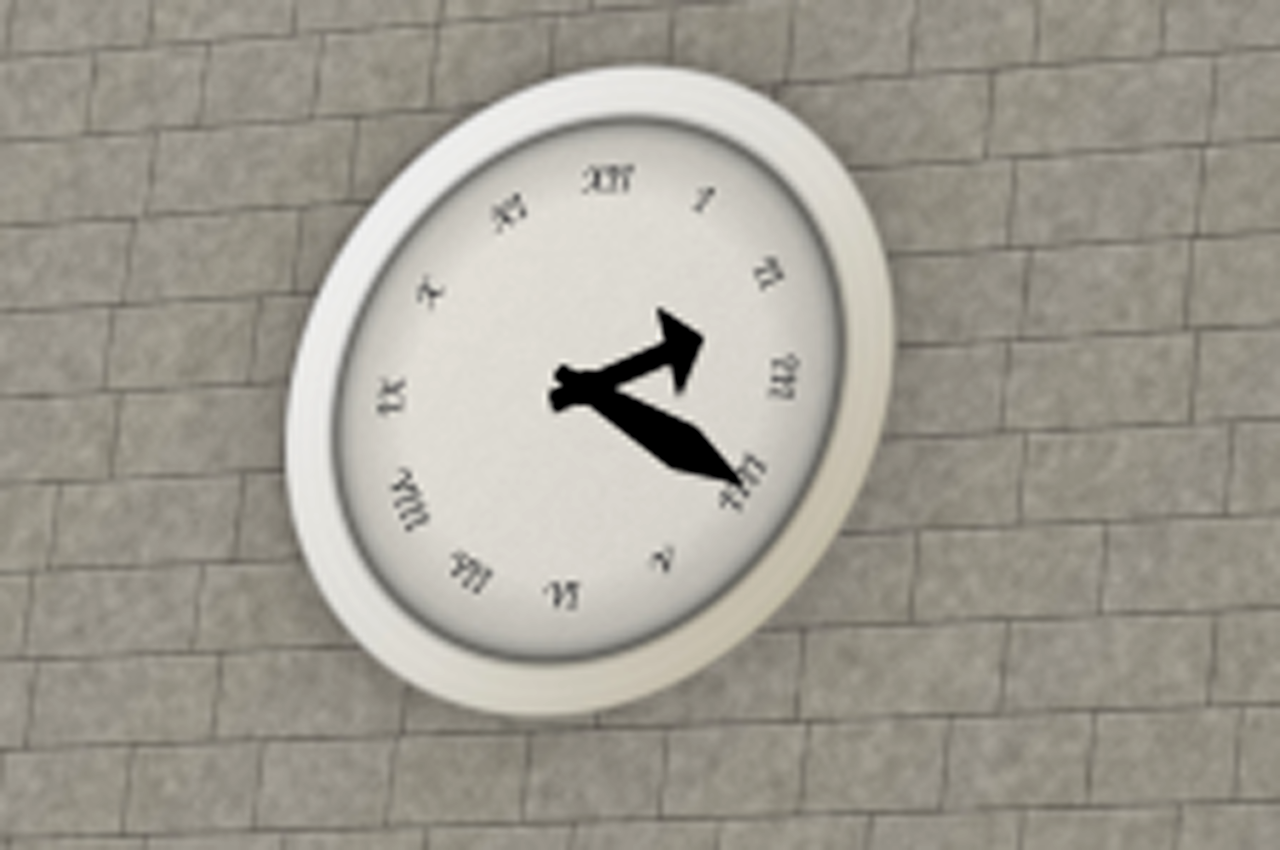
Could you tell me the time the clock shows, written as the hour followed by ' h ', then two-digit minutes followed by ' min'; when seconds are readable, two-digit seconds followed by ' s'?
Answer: 2 h 20 min
